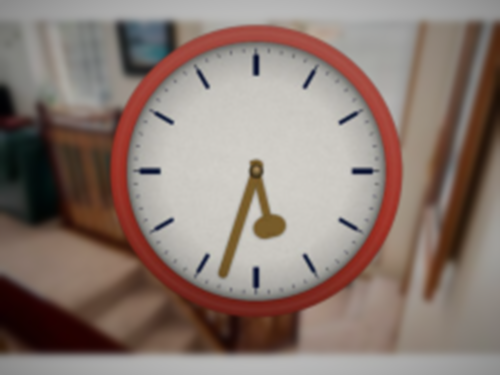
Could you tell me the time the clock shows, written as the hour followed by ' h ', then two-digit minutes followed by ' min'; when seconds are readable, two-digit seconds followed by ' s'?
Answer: 5 h 33 min
